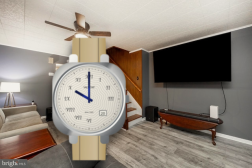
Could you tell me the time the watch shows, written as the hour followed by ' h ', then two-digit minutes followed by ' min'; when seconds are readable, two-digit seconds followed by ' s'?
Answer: 10 h 00 min
